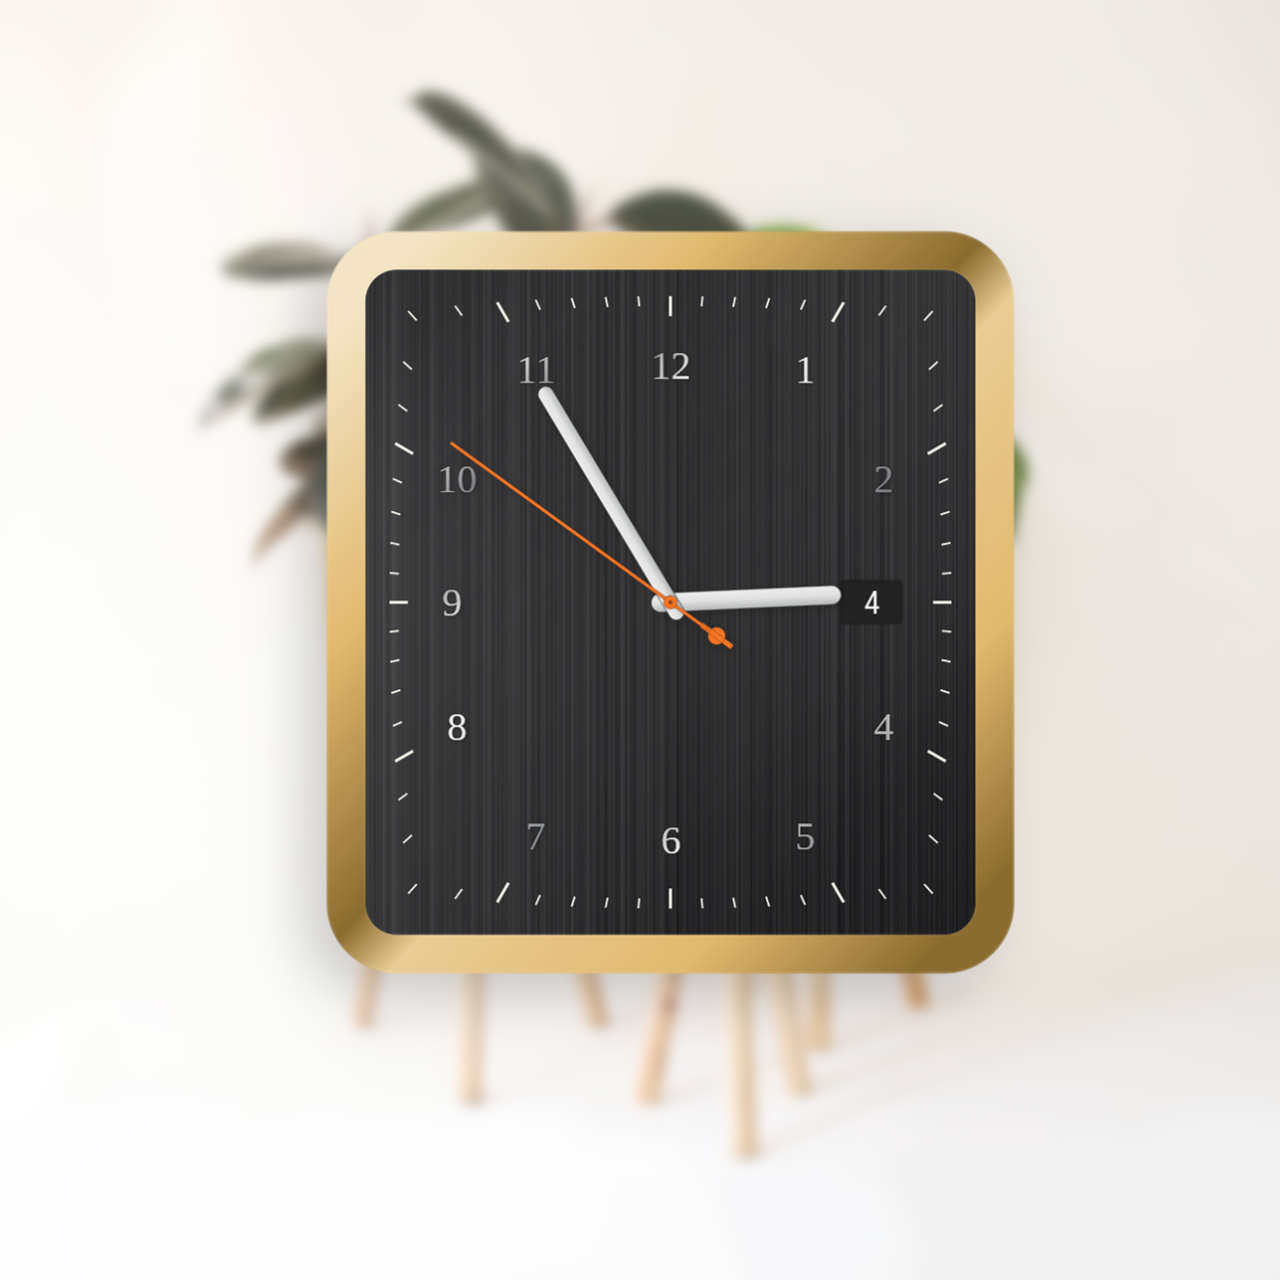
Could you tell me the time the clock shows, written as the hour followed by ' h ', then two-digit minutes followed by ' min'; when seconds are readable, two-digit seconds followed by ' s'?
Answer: 2 h 54 min 51 s
